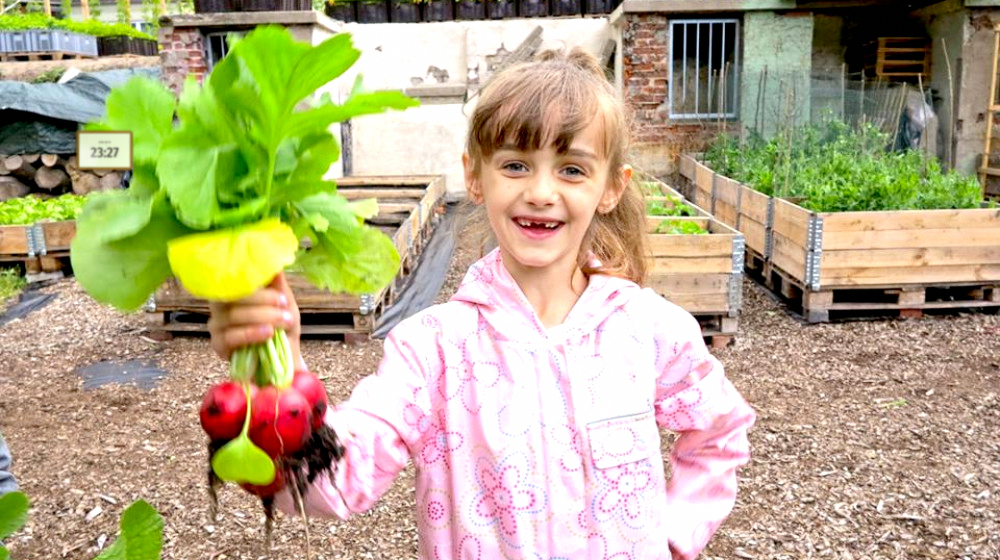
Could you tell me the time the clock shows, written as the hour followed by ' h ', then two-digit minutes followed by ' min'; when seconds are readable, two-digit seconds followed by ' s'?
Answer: 23 h 27 min
